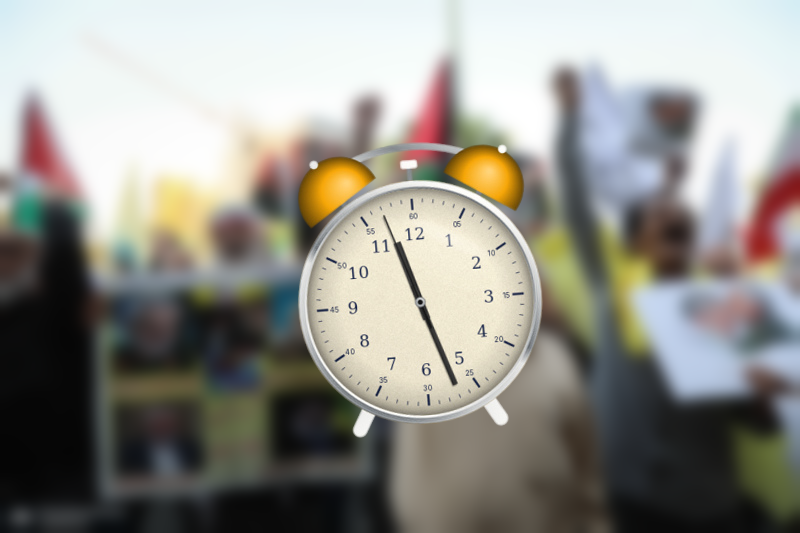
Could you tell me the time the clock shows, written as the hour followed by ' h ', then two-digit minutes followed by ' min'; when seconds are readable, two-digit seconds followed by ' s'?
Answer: 11 h 26 min 57 s
